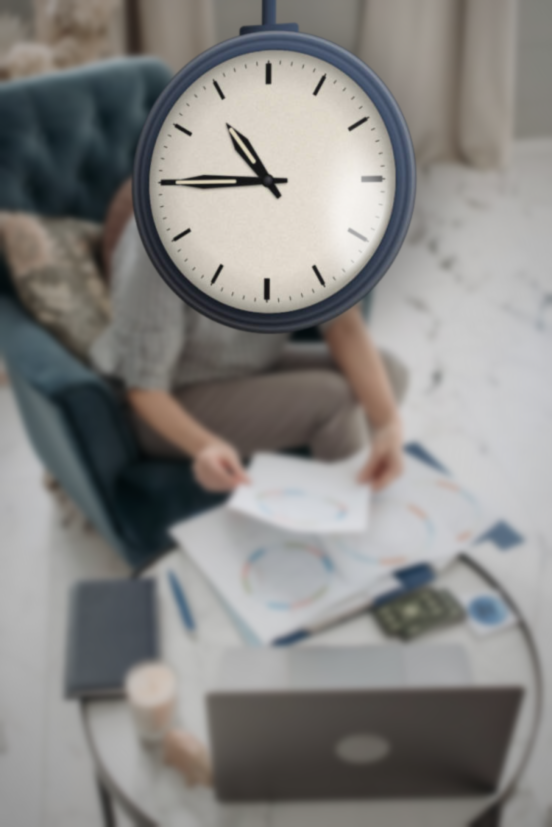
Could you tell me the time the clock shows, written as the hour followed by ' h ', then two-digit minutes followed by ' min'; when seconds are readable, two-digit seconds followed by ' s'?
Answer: 10 h 45 min
